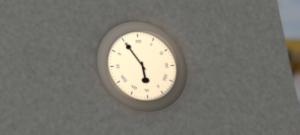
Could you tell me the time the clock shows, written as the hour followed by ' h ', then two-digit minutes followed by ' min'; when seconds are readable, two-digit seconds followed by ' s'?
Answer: 5 h 55 min
